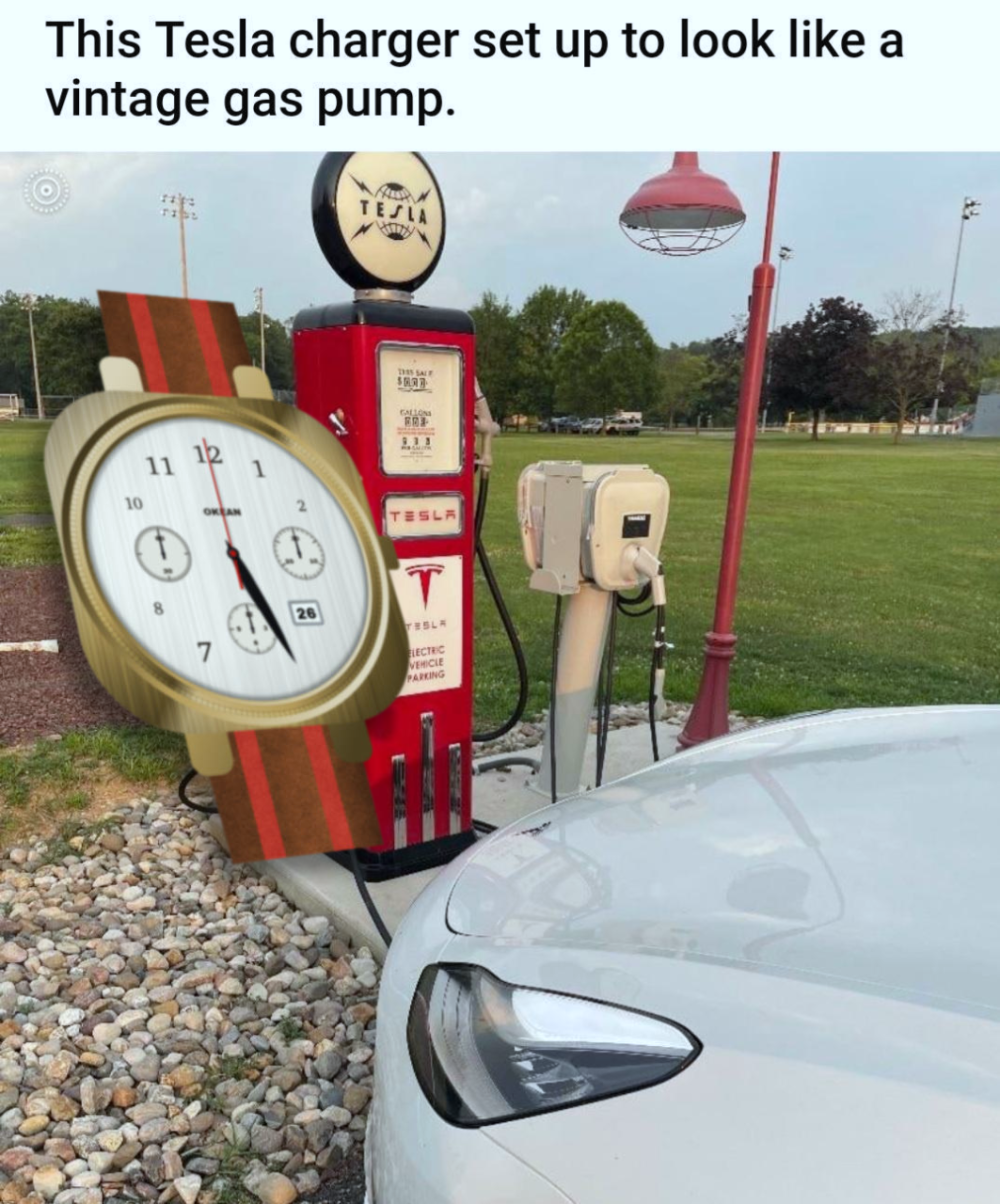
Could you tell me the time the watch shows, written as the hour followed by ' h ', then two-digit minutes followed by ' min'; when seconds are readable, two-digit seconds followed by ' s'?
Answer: 5 h 27 min
